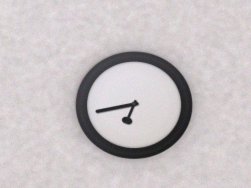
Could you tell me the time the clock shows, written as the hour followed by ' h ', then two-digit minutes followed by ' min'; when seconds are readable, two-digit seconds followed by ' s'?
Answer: 6 h 43 min
